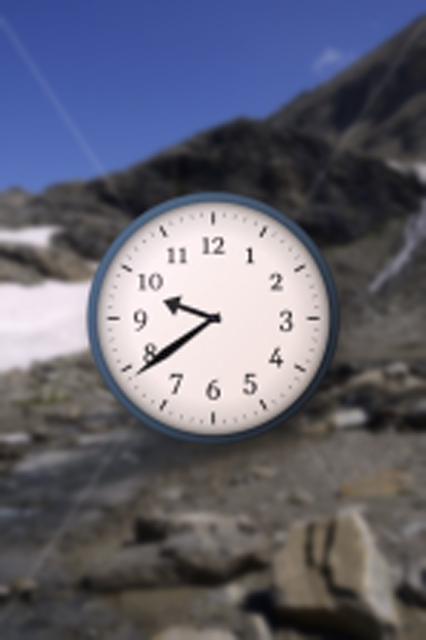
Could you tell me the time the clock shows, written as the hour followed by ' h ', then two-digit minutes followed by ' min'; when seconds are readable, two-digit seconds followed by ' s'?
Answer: 9 h 39 min
